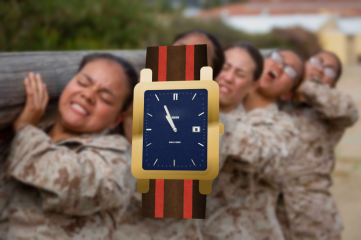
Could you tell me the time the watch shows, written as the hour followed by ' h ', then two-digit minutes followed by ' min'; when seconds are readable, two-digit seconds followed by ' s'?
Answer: 10 h 56 min
